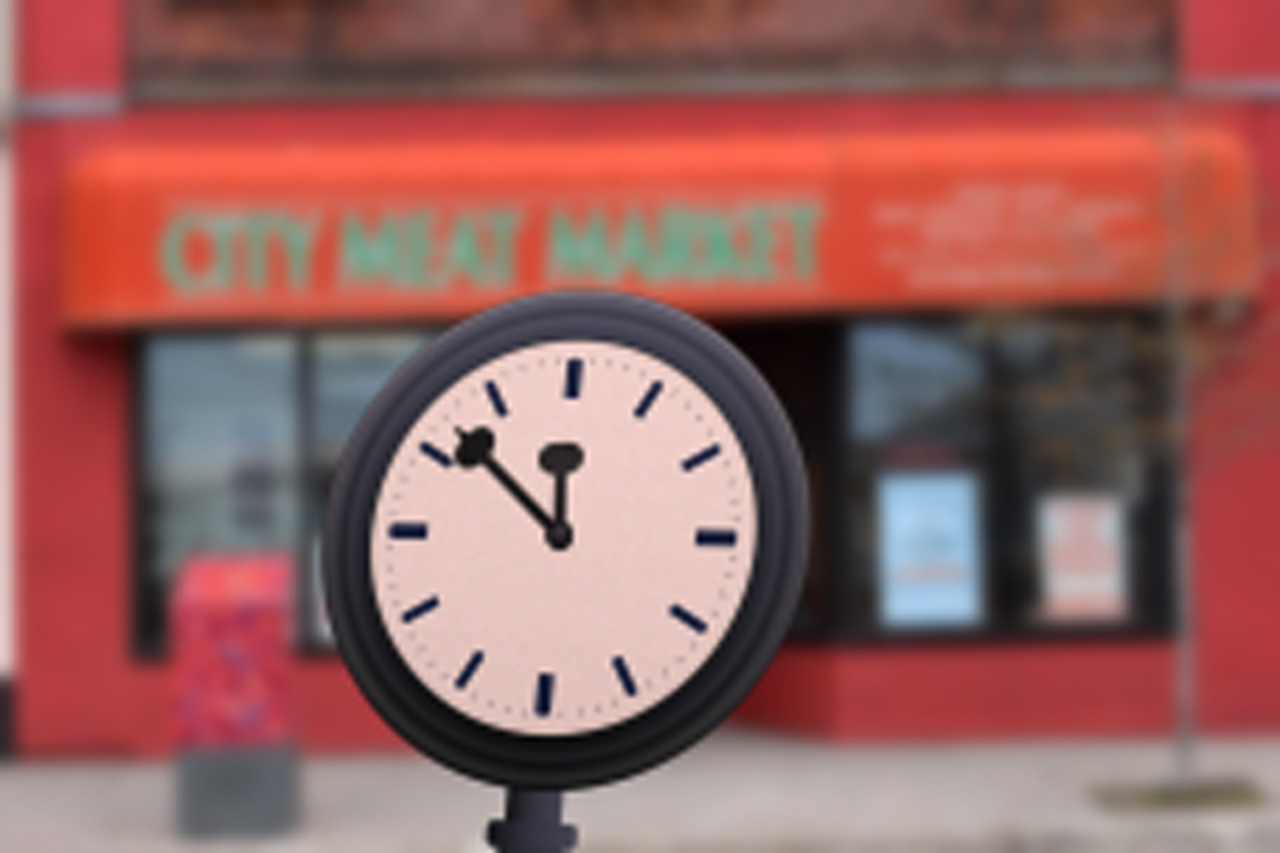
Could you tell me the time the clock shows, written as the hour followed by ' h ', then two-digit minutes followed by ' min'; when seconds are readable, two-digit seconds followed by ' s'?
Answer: 11 h 52 min
